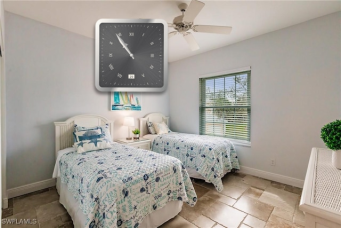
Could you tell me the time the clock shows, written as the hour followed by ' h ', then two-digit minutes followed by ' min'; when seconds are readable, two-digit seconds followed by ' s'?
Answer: 10 h 54 min
